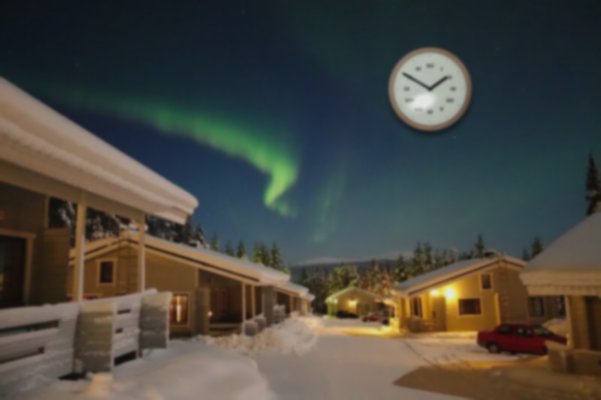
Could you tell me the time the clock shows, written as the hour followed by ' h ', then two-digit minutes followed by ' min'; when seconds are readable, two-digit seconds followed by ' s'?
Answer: 1 h 50 min
